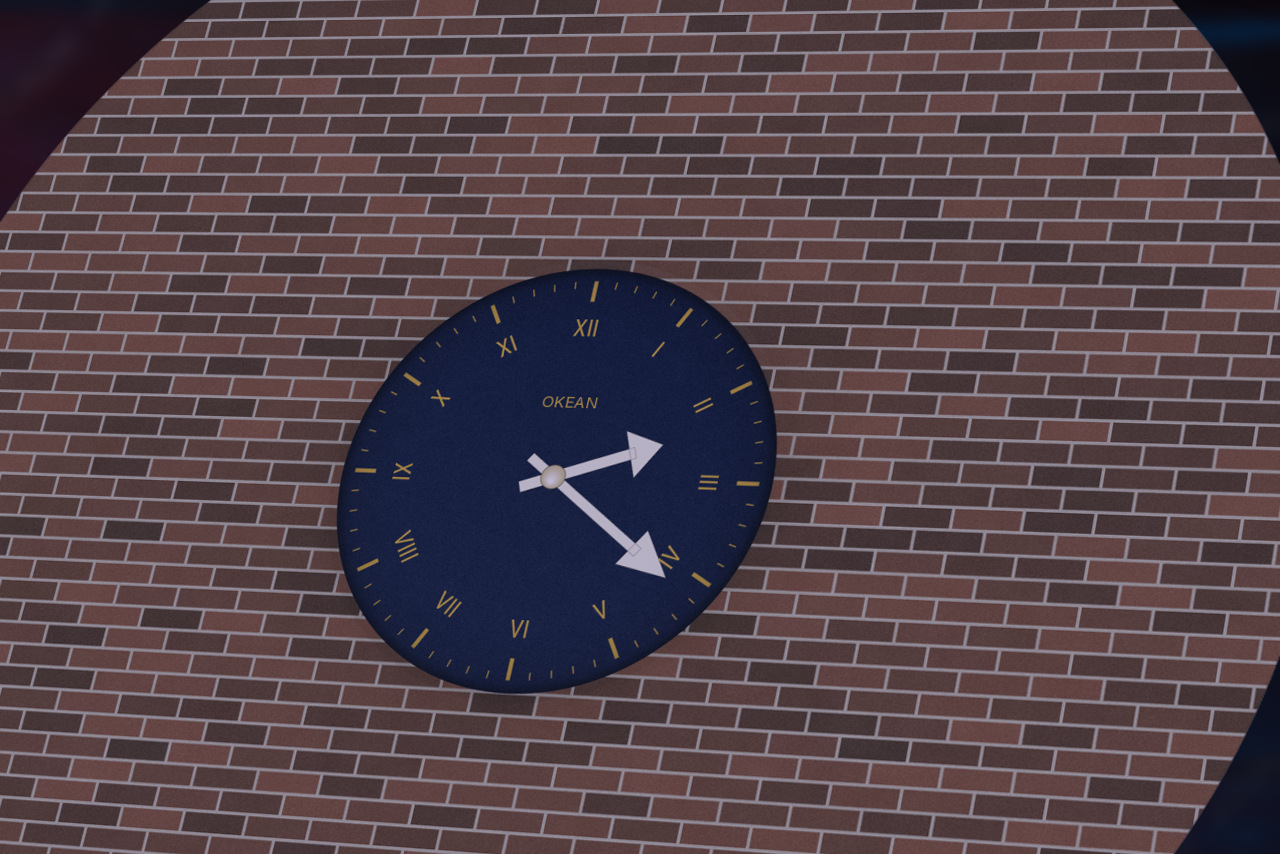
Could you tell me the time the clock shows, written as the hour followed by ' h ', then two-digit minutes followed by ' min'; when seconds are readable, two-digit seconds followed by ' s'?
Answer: 2 h 21 min
